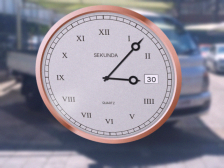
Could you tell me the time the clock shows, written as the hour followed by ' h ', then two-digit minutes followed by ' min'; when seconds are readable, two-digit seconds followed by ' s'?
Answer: 3 h 07 min
